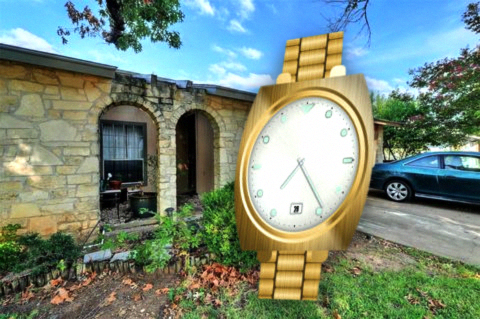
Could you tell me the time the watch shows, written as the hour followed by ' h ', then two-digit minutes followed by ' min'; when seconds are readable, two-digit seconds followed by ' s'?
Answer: 7 h 24 min
